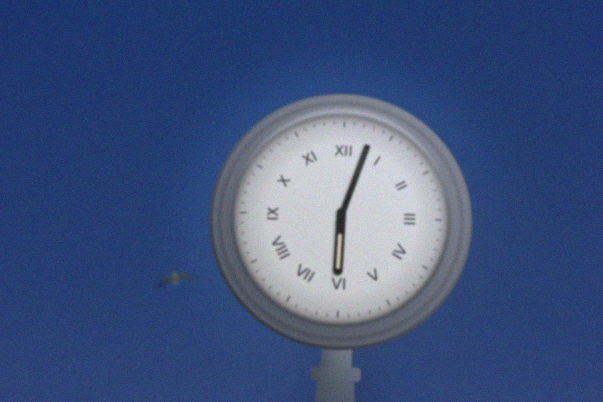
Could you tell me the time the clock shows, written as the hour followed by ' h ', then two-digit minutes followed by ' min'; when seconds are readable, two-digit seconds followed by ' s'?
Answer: 6 h 03 min
